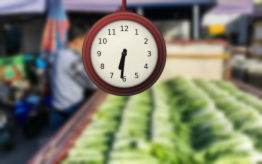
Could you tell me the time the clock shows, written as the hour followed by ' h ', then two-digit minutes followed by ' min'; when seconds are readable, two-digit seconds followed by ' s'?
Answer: 6 h 31 min
